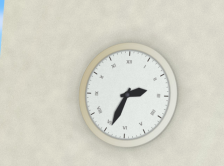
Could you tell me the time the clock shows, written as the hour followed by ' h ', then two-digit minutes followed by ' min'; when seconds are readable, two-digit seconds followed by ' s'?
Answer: 2 h 34 min
